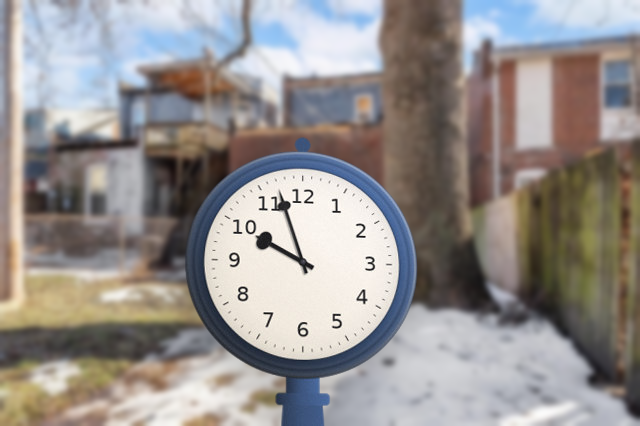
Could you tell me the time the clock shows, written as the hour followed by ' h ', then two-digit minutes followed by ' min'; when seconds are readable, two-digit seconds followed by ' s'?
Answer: 9 h 57 min
